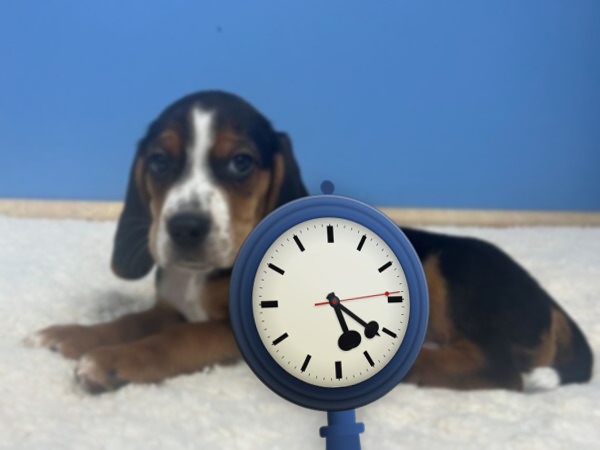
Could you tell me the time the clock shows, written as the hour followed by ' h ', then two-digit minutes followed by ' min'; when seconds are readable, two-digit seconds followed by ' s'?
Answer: 5 h 21 min 14 s
